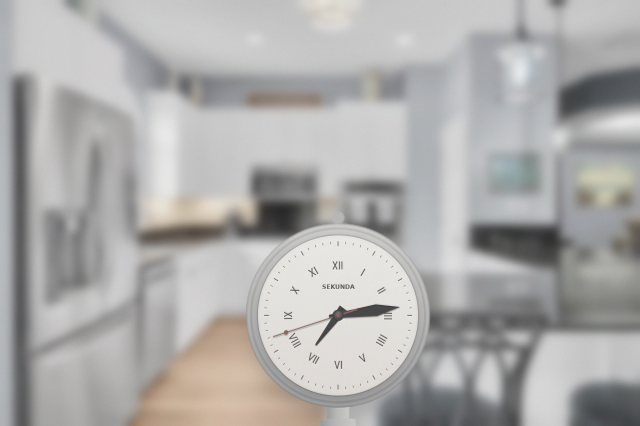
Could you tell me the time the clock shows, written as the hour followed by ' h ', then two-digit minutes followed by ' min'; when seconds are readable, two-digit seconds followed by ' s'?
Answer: 7 h 13 min 42 s
